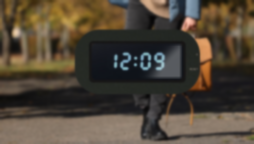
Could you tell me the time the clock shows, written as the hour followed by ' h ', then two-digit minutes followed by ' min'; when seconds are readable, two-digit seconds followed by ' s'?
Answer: 12 h 09 min
